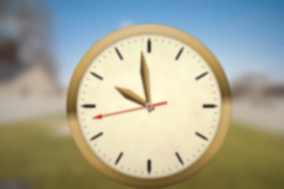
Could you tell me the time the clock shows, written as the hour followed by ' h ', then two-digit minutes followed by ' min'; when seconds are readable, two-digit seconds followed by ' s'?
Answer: 9 h 58 min 43 s
